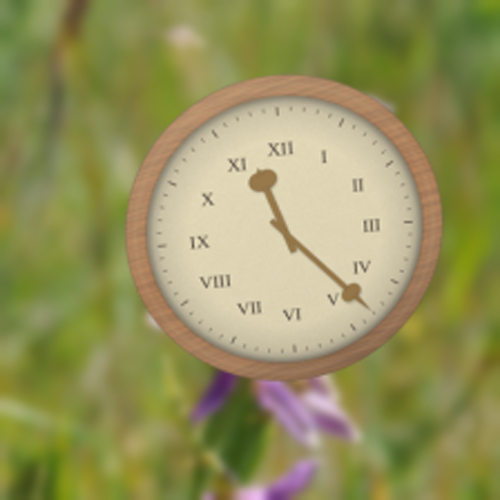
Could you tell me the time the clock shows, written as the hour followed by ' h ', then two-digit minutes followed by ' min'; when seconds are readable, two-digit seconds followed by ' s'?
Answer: 11 h 23 min
